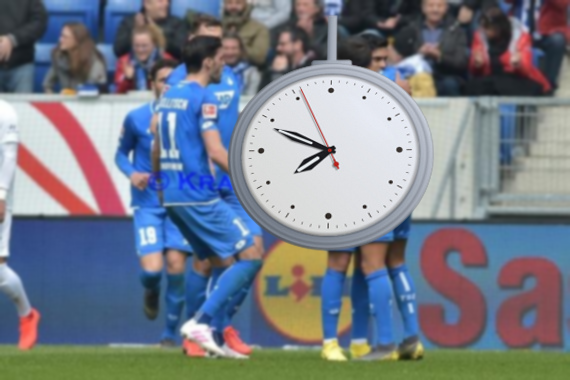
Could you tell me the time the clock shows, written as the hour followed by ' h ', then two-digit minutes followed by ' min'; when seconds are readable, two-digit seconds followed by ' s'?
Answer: 7 h 48 min 56 s
